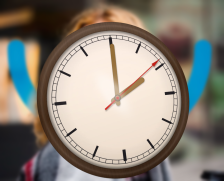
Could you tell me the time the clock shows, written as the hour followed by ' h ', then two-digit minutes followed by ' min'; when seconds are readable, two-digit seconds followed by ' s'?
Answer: 2 h 00 min 09 s
